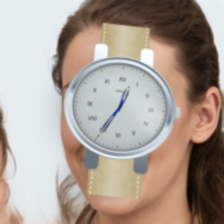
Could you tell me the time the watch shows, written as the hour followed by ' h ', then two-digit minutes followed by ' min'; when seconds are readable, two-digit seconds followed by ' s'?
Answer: 12 h 35 min
